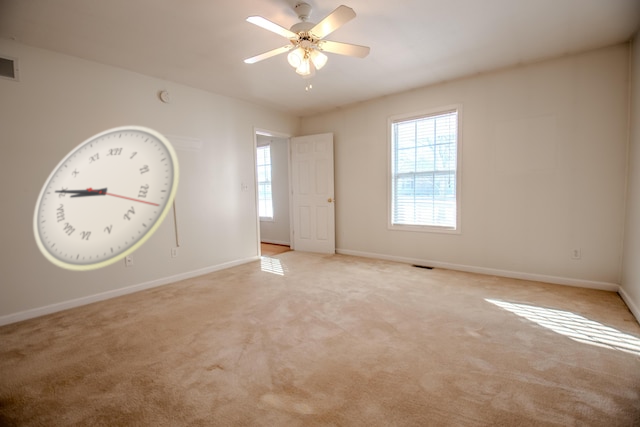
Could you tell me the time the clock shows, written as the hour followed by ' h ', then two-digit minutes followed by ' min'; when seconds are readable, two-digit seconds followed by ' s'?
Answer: 8 h 45 min 17 s
